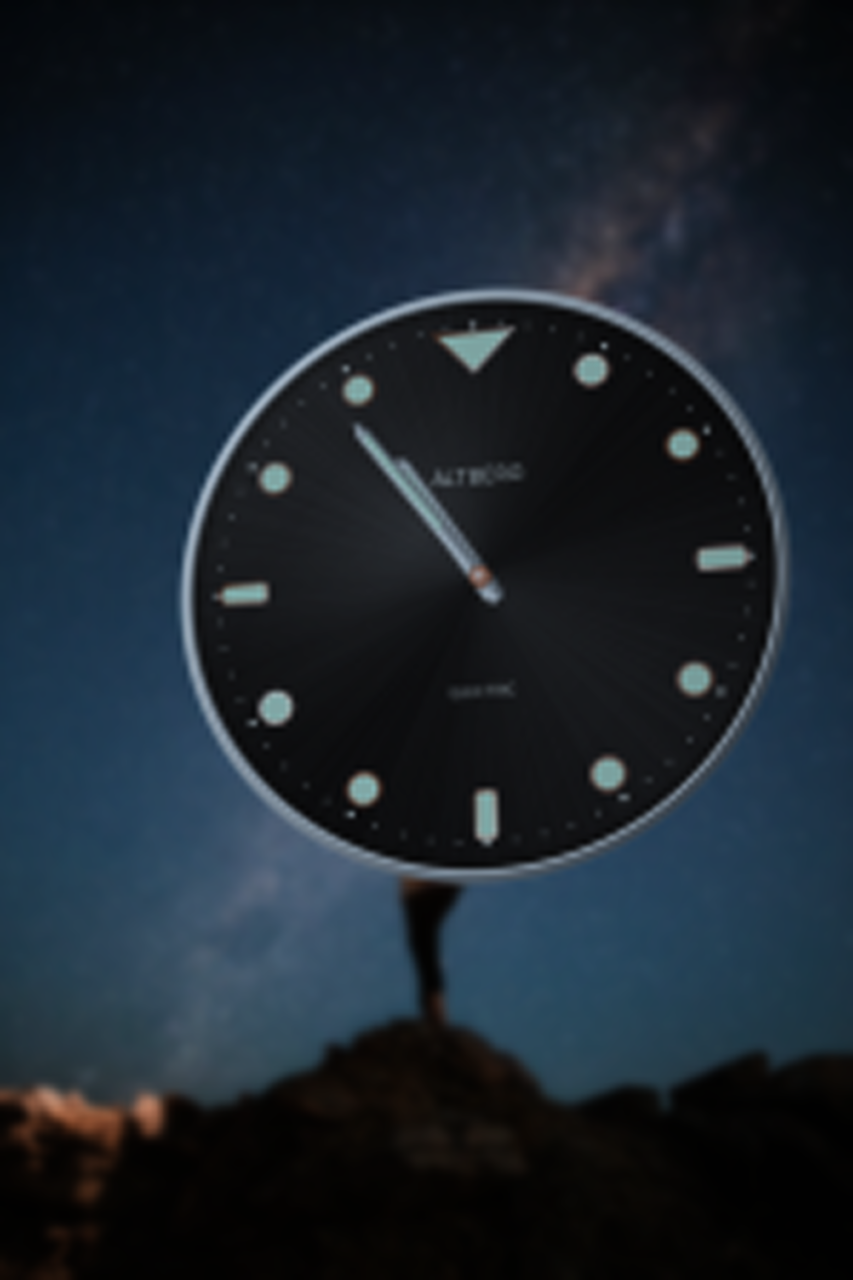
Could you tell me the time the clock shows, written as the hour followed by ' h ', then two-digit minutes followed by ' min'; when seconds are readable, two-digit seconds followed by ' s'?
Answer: 10 h 54 min
